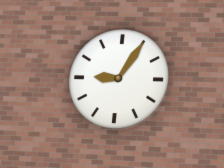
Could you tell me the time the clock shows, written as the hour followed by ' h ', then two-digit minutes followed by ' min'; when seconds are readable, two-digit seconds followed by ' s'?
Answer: 9 h 05 min
